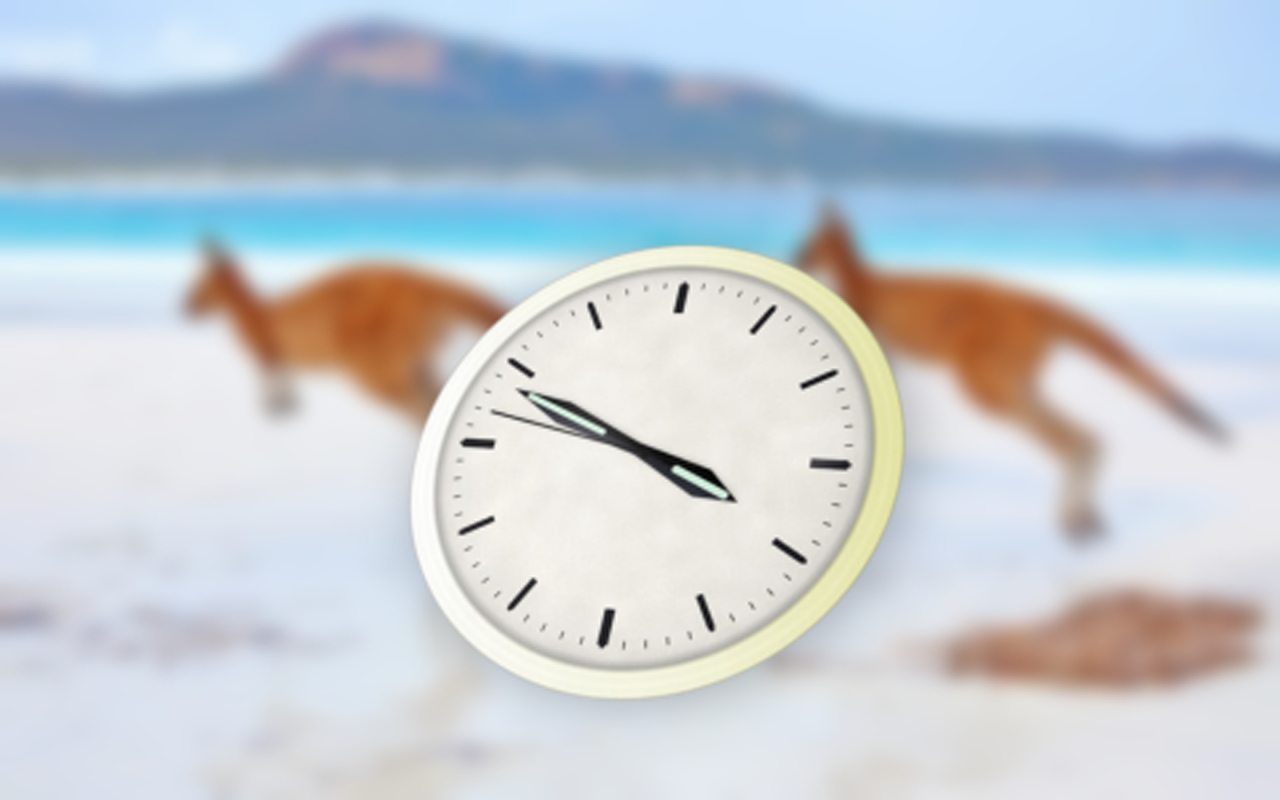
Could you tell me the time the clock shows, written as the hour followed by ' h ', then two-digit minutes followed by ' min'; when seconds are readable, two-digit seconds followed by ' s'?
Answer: 3 h 48 min 47 s
